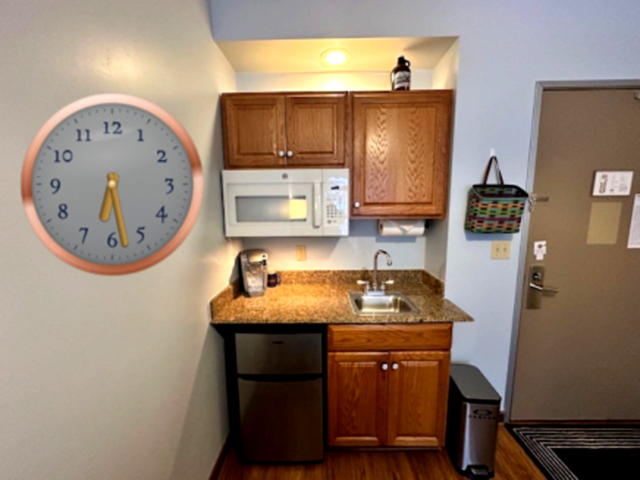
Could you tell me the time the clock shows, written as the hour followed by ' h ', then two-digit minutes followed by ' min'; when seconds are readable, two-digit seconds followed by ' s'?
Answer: 6 h 28 min
